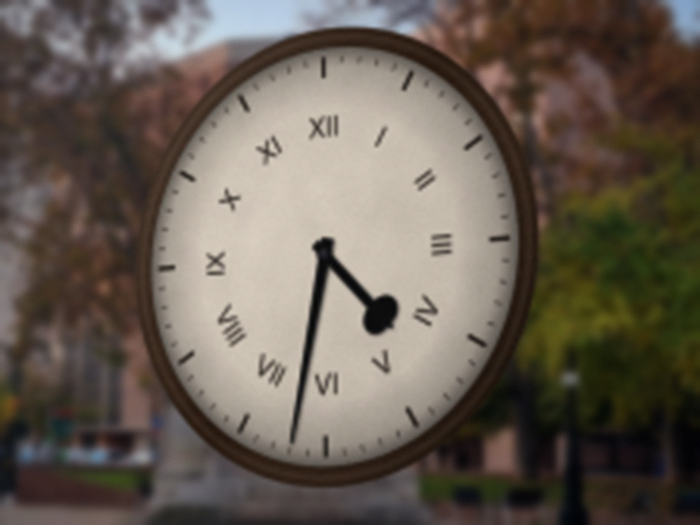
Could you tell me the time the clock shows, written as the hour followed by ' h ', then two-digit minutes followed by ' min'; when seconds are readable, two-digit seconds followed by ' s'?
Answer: 4 h 32 min
